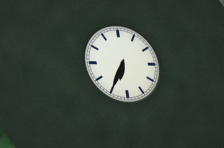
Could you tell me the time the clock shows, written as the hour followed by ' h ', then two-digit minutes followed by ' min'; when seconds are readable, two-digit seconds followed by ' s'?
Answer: 6 h 35 min
